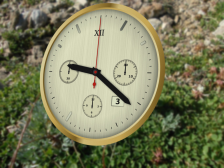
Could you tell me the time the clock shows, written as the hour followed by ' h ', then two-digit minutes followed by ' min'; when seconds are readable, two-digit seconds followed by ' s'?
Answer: 9 h 21 min
